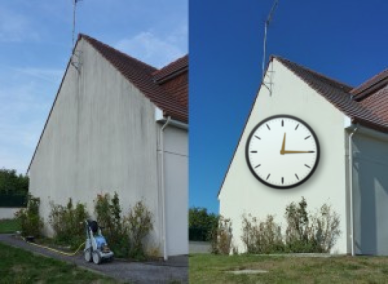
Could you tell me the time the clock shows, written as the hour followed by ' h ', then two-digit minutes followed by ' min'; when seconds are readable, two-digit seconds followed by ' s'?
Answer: 12 h 15 min
